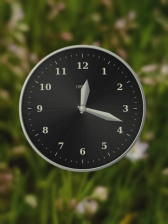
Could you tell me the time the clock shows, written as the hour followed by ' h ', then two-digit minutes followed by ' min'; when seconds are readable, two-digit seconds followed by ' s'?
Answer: 12 h 18 min
